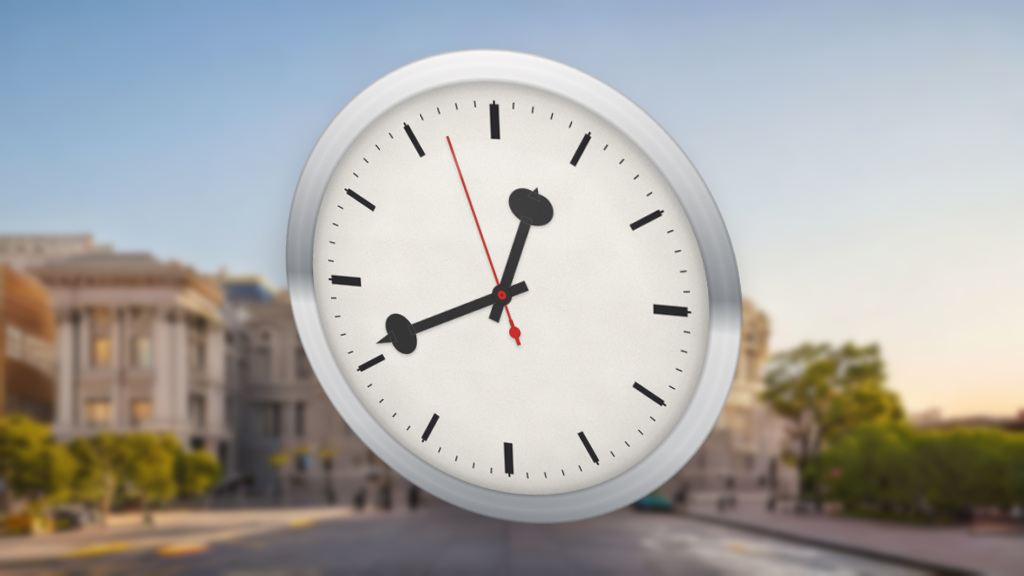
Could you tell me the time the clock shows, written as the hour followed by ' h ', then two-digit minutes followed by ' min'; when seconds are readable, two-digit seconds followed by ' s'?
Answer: 12 h 40 min 57 s
